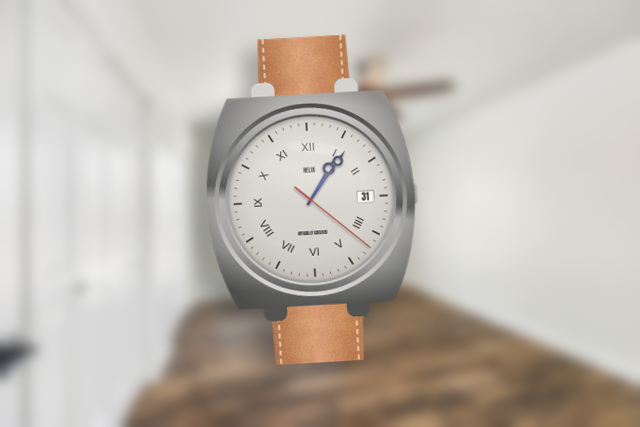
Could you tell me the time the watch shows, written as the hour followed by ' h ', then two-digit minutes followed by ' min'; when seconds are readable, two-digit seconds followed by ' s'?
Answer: 1 h 06 min 22 s
